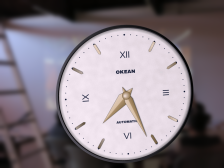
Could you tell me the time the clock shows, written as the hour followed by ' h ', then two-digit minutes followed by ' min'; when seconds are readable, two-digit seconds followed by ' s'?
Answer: 7 h 26 min
